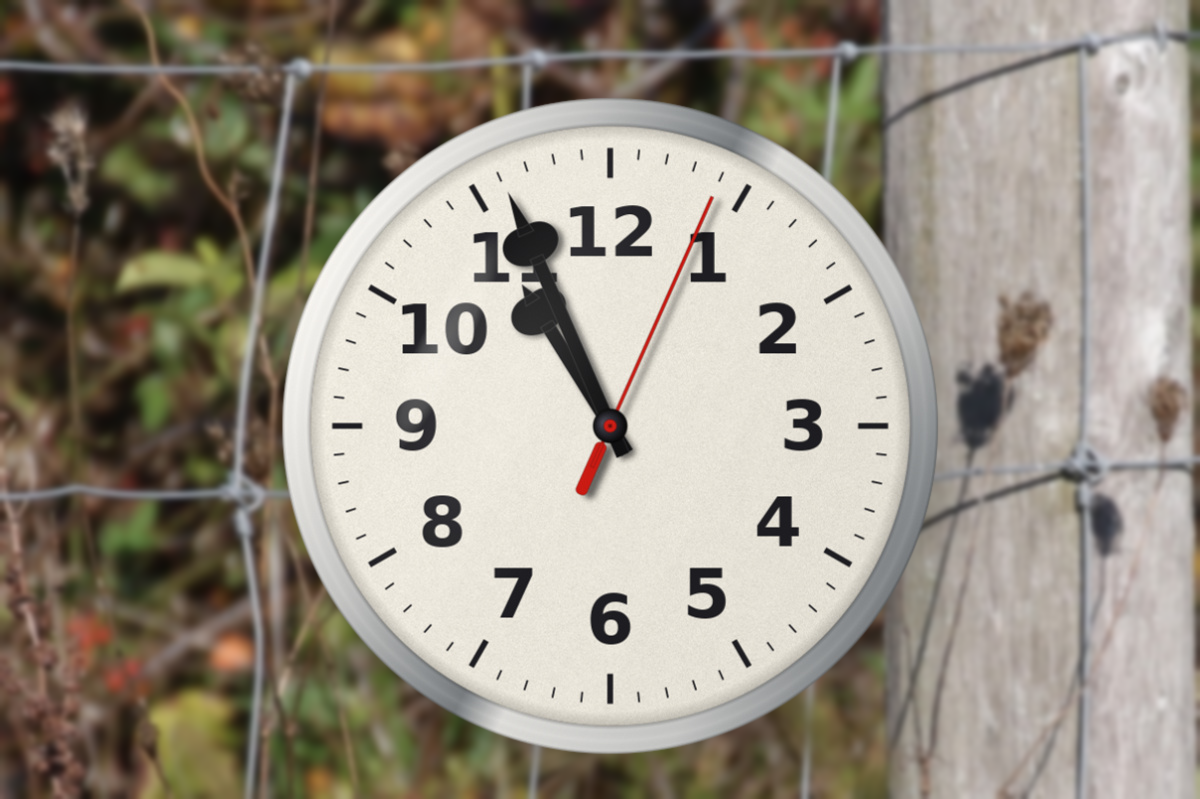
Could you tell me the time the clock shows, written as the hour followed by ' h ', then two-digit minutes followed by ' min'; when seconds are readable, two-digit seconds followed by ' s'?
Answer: 10 h 56 min 04 s
